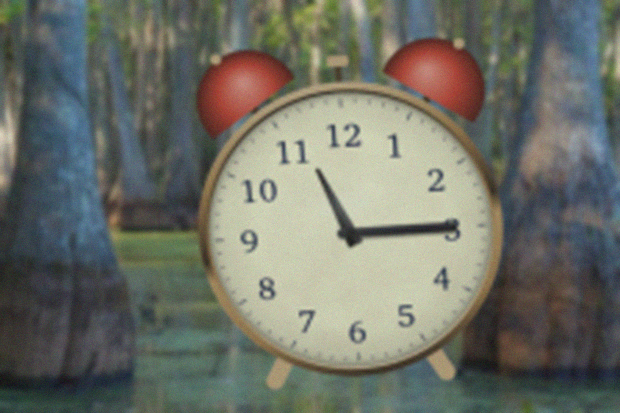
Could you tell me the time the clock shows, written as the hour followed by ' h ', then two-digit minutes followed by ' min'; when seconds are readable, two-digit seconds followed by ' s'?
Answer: 11 h 15 min
